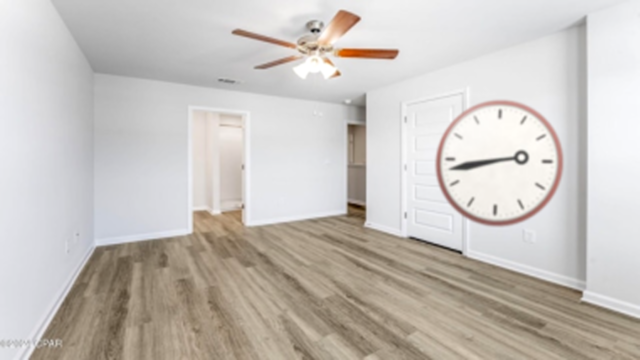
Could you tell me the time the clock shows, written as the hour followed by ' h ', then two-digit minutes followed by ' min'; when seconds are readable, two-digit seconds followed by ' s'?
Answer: 2 h 43 min
